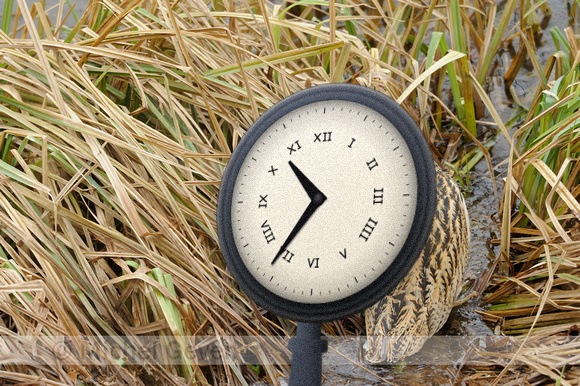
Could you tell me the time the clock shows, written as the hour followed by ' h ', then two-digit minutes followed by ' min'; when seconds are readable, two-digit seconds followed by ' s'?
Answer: 10 h 36 min
